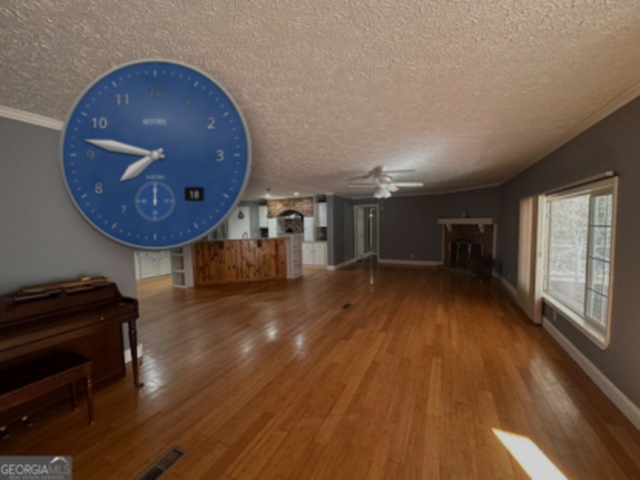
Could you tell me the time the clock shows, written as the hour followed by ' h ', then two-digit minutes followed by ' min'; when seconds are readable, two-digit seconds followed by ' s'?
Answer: 7 h 47 min
